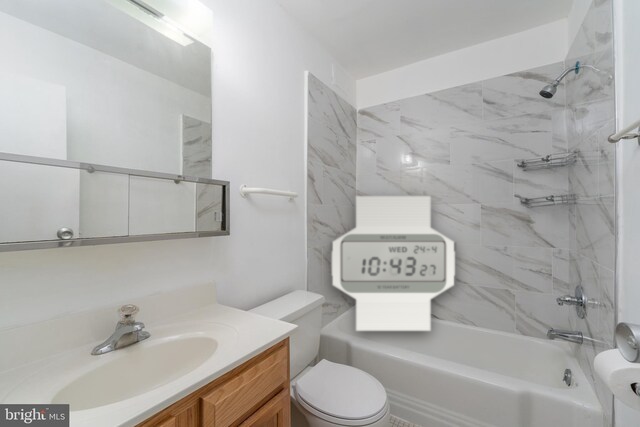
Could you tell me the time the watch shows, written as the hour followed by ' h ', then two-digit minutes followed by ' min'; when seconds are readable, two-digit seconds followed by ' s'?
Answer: 10 h 43 min 27 s
